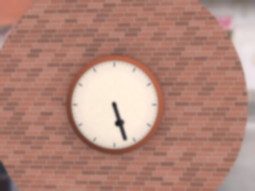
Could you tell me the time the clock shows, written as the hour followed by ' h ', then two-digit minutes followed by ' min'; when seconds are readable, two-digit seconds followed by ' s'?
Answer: 5 h 27 min
